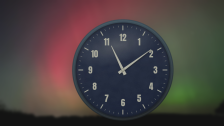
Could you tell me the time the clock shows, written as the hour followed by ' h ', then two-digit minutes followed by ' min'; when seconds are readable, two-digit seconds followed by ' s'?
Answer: 11 h 09 min
